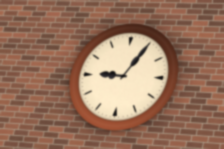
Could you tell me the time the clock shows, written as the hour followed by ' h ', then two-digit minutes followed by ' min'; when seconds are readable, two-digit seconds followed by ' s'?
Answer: 9 h 05 min
